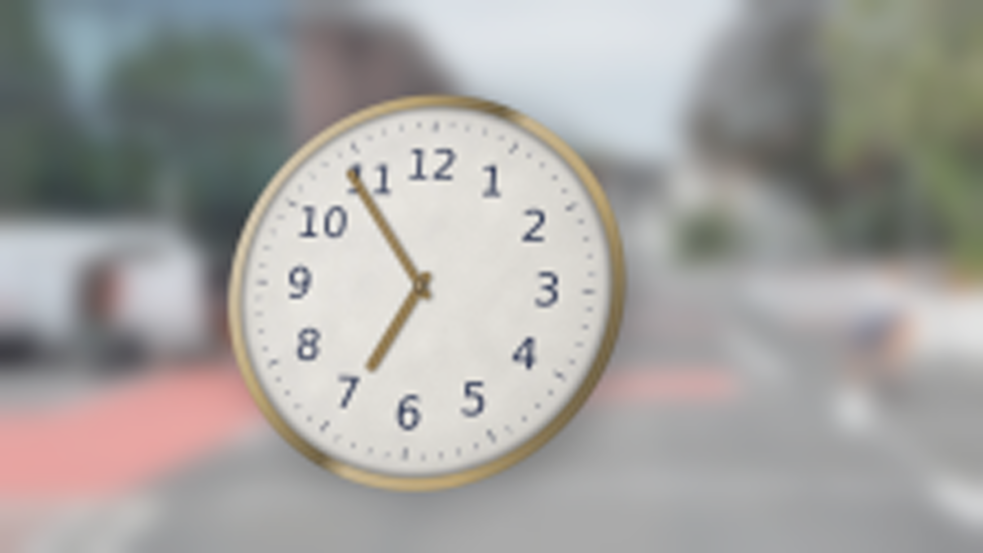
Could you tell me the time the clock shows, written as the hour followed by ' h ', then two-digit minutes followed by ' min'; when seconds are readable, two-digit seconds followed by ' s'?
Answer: 6 h 54 min
